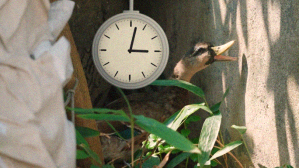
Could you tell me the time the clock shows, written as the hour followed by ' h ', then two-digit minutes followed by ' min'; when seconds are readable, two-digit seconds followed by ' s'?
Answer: 3 h 02 min
